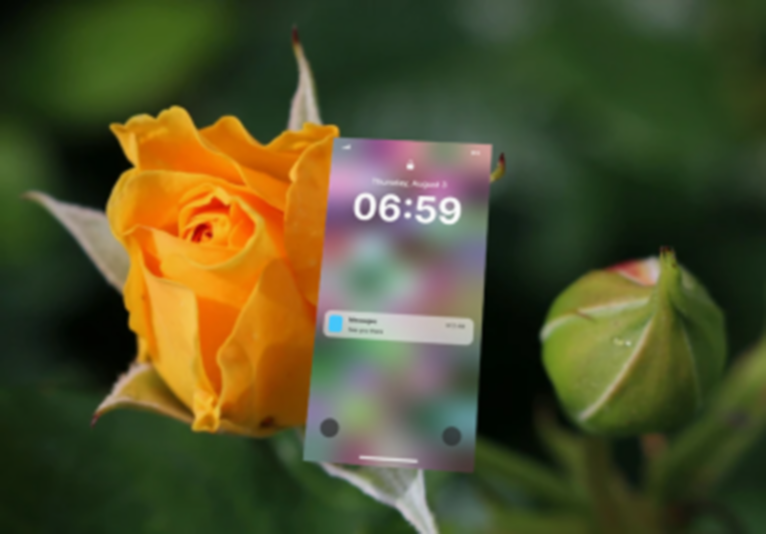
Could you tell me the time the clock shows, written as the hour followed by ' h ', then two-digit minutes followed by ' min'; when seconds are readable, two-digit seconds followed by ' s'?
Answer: 6 h 59 min
